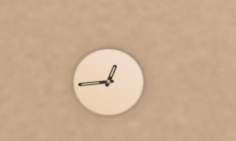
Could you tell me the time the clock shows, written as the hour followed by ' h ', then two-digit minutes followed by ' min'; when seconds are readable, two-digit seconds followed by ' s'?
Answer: 12 h 44 min
